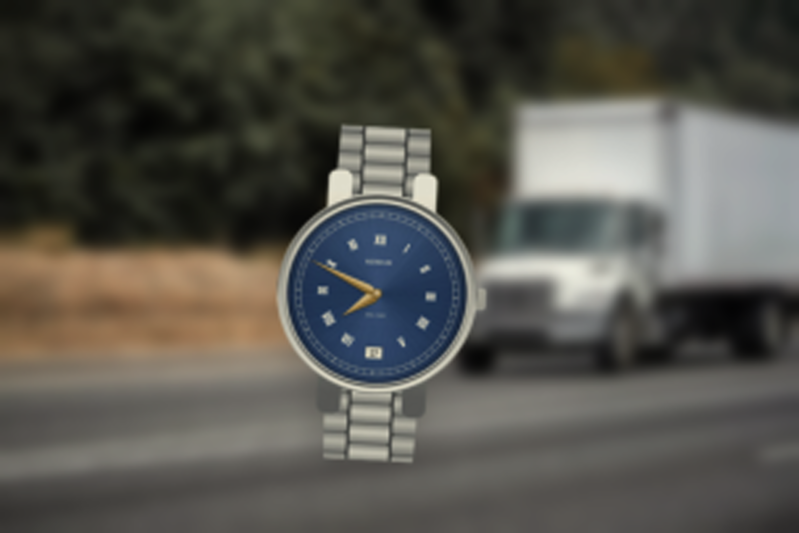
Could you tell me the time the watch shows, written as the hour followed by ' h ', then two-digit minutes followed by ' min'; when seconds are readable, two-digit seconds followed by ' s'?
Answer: 7 h 49 min
